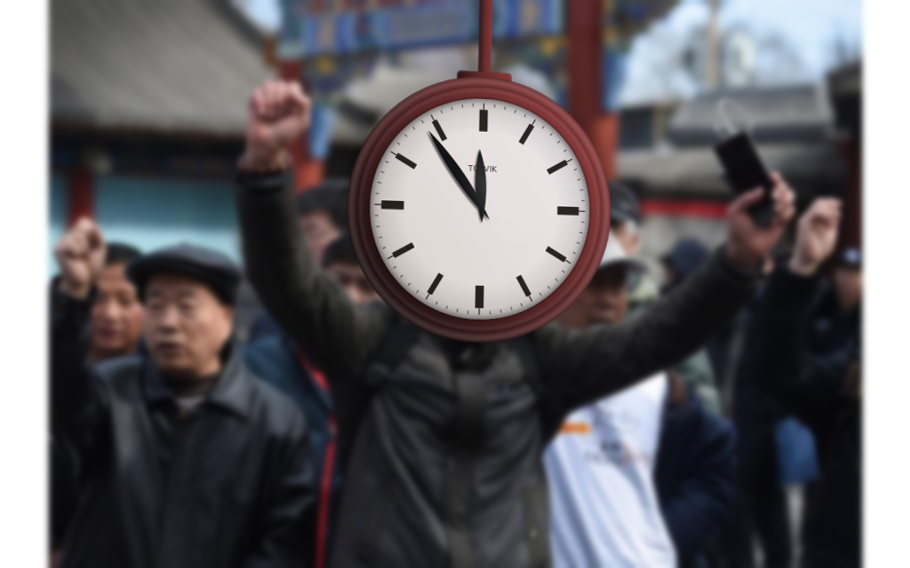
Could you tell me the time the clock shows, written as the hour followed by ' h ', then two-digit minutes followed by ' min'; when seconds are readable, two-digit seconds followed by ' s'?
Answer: 11 h 54 min
